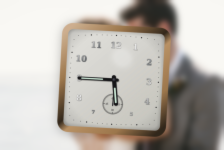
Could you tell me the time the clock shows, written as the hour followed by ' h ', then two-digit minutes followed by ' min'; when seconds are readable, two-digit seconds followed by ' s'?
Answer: 5 h 45 min
